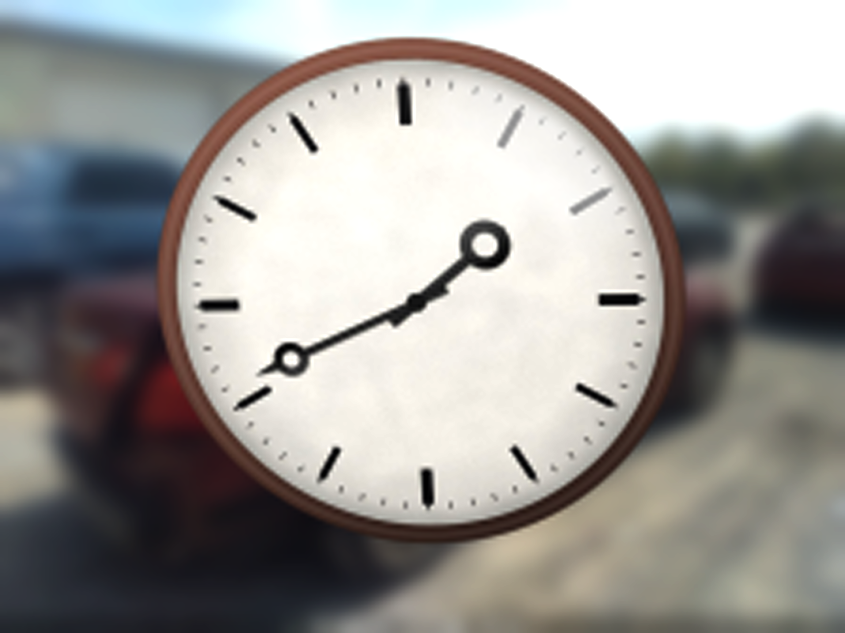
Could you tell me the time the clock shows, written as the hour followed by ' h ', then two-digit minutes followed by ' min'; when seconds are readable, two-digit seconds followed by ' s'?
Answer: 1 h 41 min
